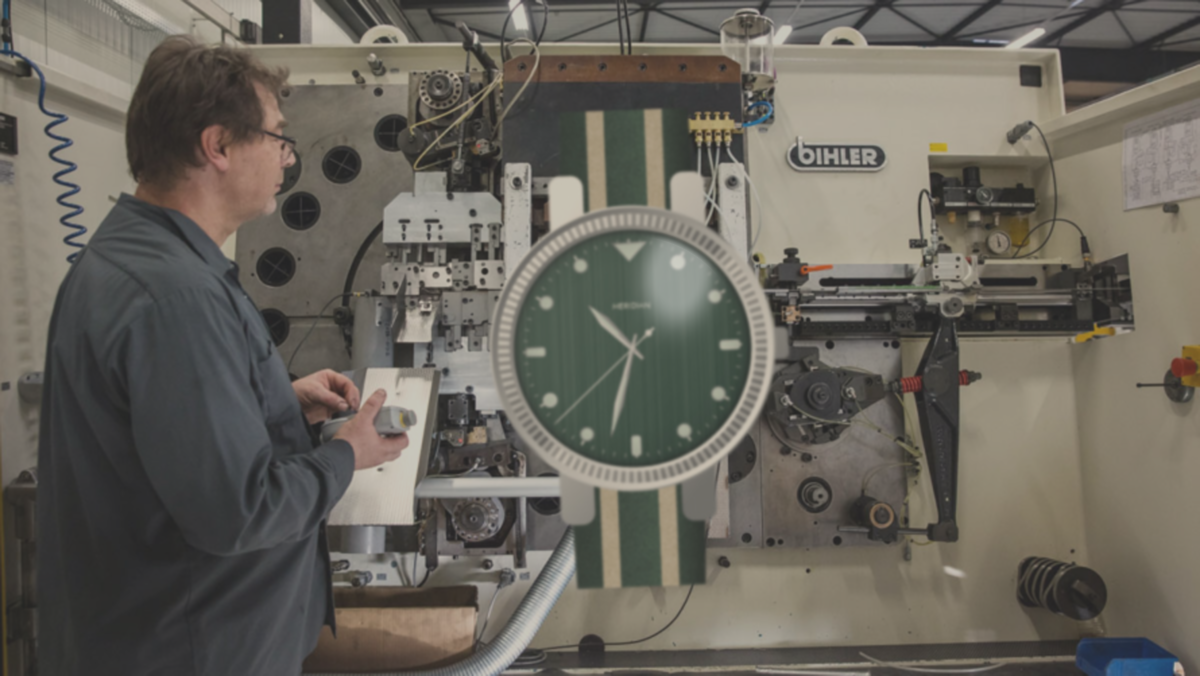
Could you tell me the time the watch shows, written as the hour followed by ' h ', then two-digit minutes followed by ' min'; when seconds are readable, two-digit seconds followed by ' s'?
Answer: 10 h 32 min 38 s
